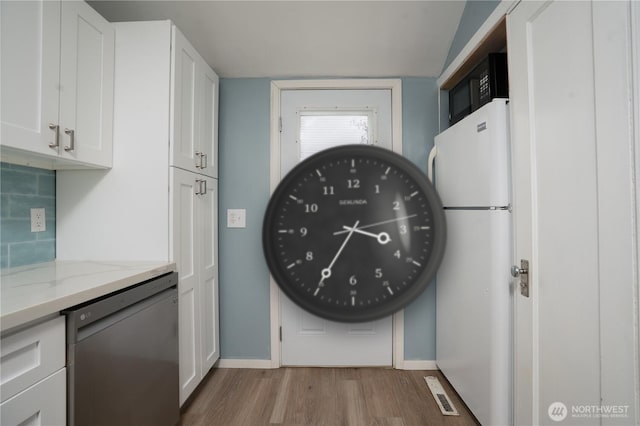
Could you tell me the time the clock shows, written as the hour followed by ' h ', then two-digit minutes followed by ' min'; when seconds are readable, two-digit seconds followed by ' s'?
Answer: 3 h 35 min 13 s
